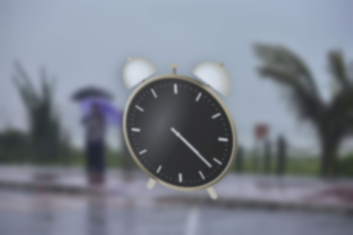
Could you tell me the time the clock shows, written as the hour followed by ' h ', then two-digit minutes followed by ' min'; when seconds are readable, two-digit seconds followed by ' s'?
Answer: 4 h 22 min
